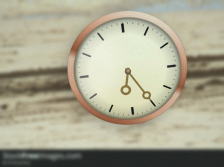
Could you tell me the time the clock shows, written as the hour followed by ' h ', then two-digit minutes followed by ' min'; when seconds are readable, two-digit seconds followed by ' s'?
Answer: 6 h 25 min
